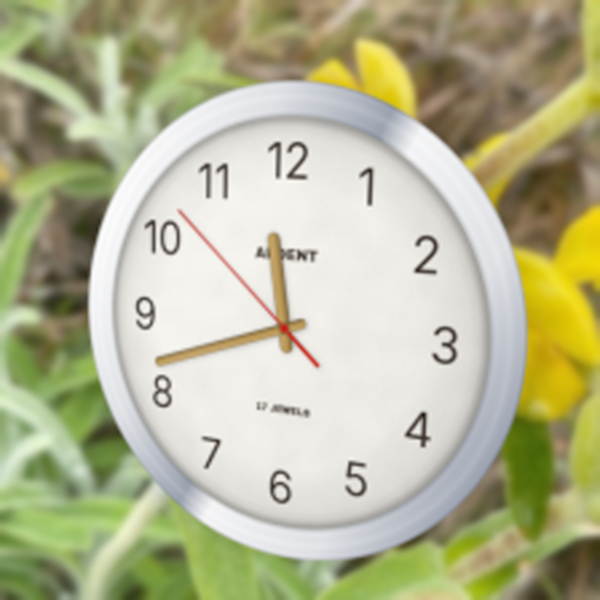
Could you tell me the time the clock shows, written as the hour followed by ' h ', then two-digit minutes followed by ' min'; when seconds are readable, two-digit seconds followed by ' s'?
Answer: 11 h 41 min 52 s
